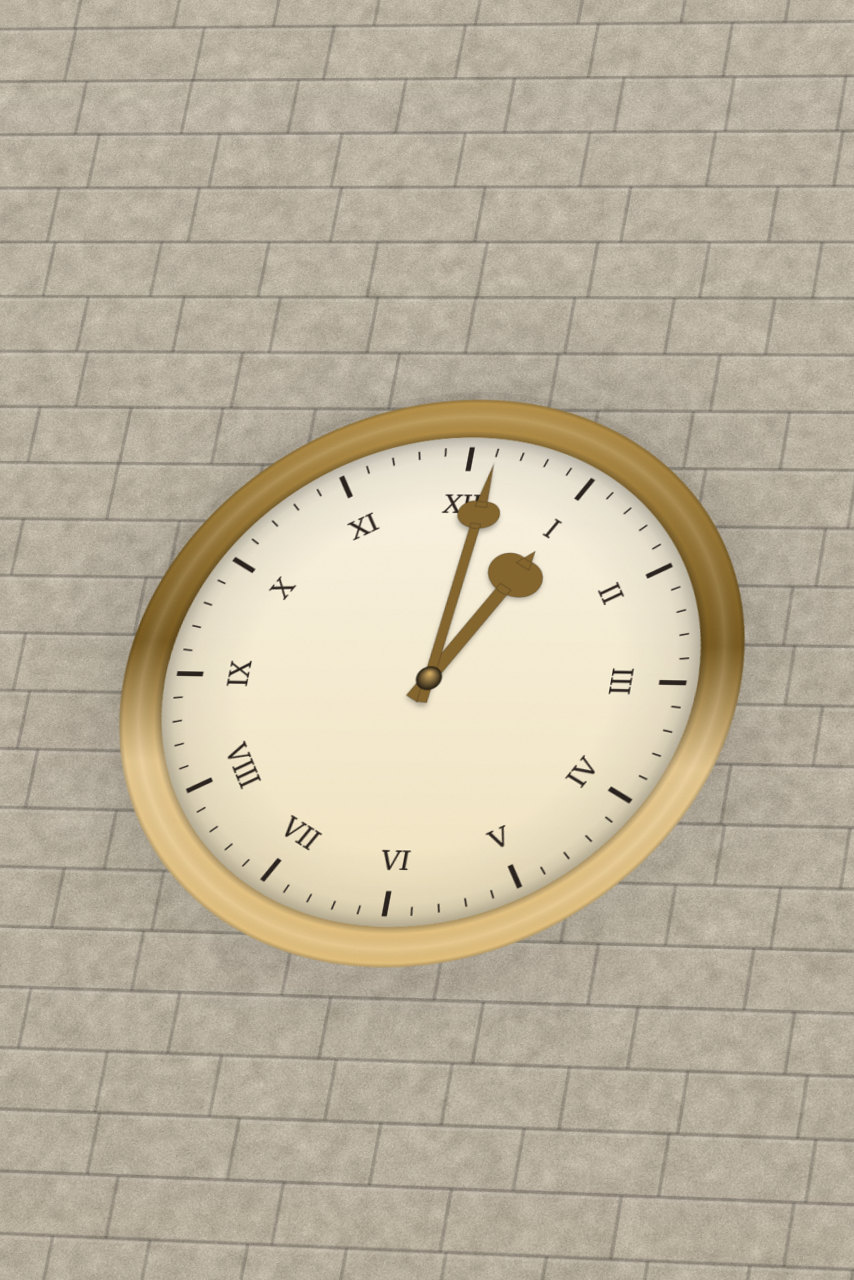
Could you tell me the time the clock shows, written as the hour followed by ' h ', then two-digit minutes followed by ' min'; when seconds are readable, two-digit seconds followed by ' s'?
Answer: 1 h 01 min
